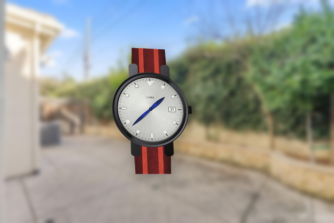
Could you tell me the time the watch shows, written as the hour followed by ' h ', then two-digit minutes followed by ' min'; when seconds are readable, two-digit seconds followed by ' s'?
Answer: 1 h 38 min
